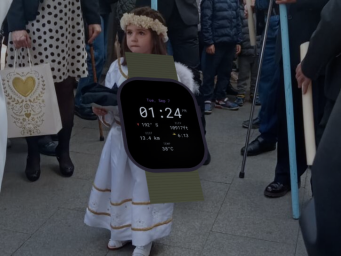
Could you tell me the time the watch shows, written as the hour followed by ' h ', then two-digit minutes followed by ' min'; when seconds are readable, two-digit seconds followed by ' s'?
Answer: 1 h 24 min
